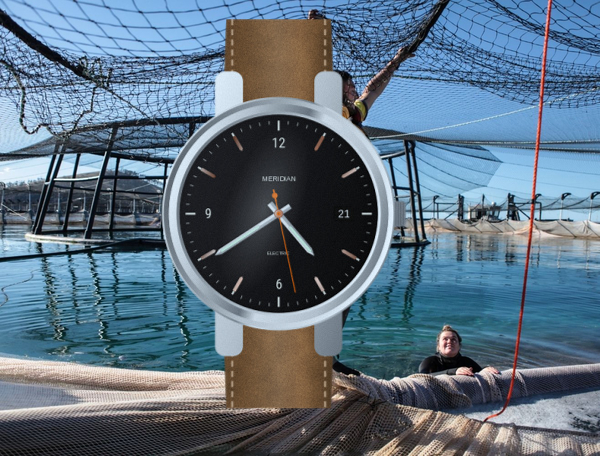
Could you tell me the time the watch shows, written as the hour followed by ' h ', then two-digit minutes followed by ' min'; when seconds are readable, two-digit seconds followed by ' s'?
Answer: 4 h 39 min 28 s
